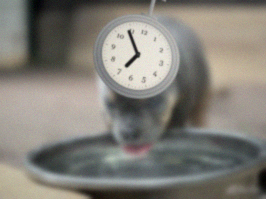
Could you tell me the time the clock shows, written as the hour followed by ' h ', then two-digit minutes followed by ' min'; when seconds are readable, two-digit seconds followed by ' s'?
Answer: 6 h 54 min
